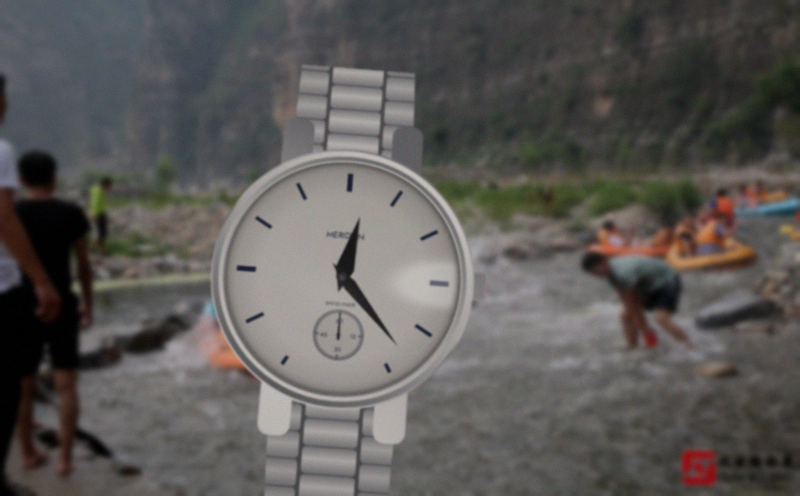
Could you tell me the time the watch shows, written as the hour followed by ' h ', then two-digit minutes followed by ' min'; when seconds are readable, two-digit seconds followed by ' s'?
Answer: 12 h 23 min
